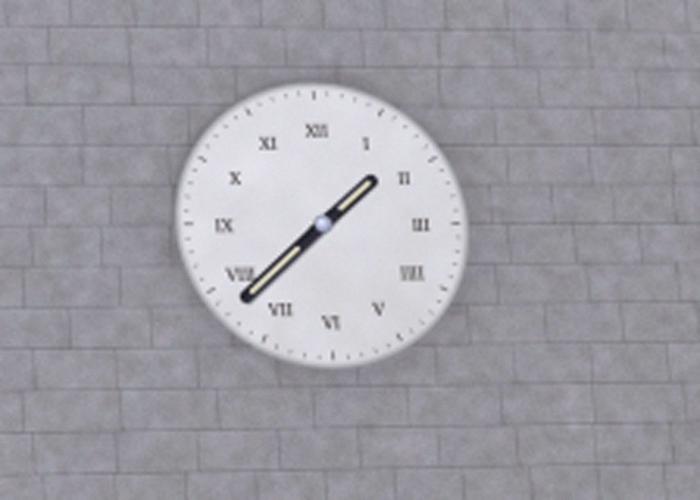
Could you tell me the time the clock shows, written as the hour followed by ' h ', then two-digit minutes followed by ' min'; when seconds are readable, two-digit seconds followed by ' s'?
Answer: 1 h 38 min
